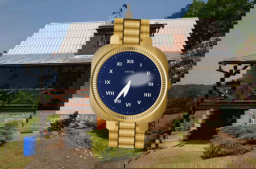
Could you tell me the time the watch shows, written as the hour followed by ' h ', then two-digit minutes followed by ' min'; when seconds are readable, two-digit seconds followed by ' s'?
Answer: 6 h 36 min
